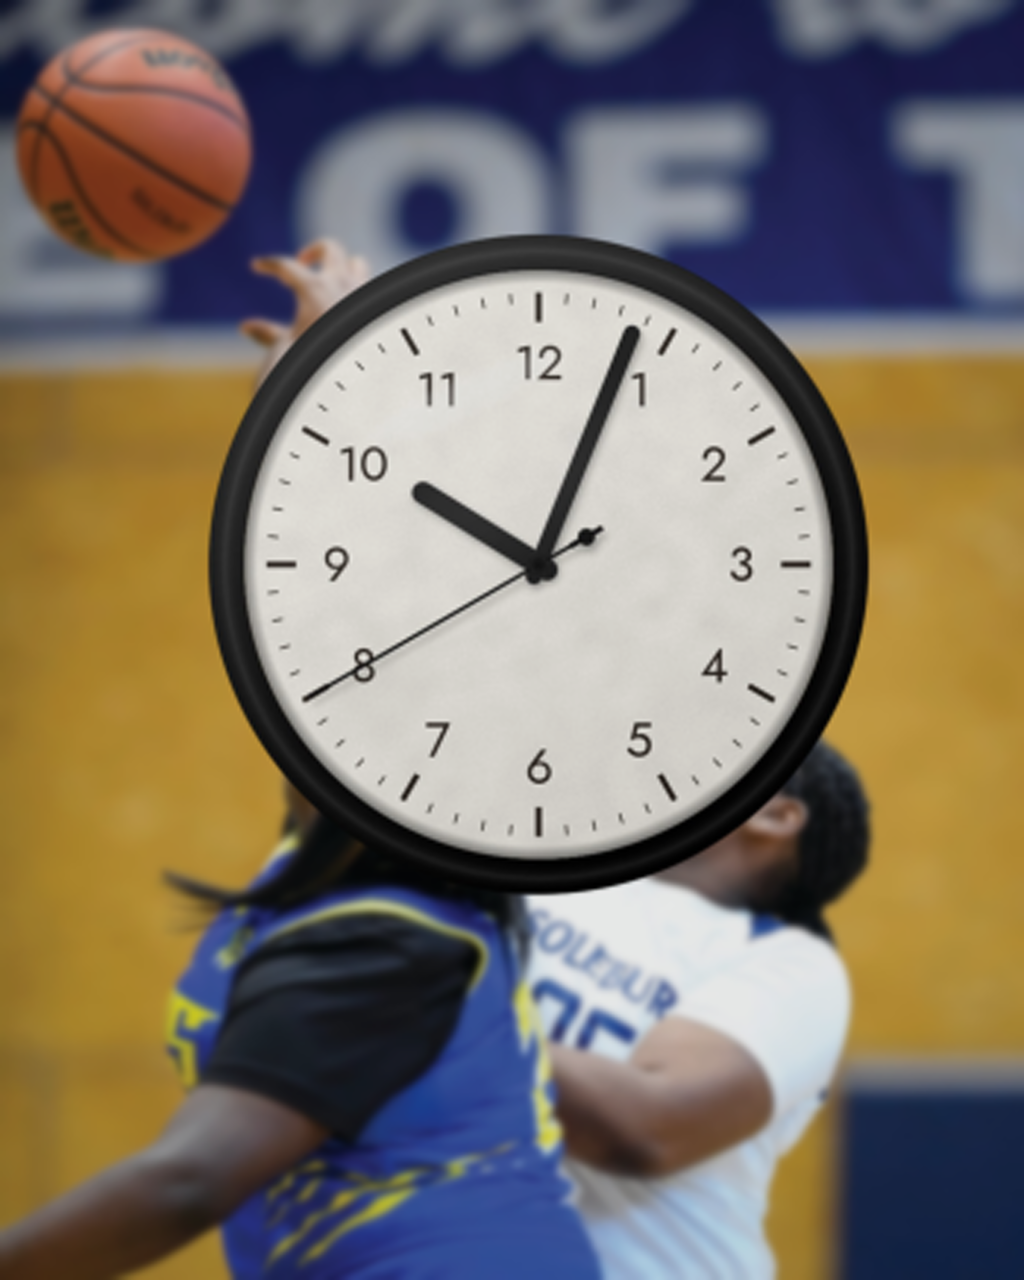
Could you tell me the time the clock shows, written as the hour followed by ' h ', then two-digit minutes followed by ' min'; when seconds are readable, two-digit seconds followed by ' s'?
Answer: 10 h 03 min 40 s
